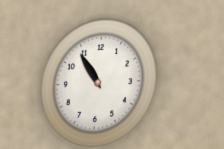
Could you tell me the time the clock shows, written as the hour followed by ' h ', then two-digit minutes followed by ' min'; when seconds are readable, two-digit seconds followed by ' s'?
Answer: 10 h 54 min
